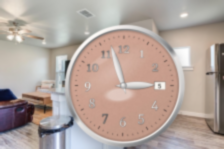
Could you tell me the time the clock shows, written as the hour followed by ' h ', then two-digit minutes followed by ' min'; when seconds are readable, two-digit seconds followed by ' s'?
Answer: 2 h 57 min
